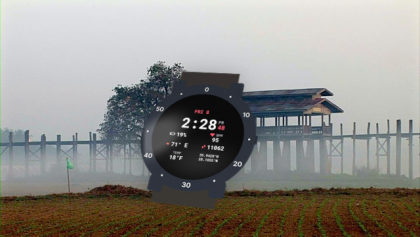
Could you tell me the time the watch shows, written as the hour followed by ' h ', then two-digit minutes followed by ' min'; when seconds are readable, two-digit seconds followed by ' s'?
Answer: 2 h 28 min
